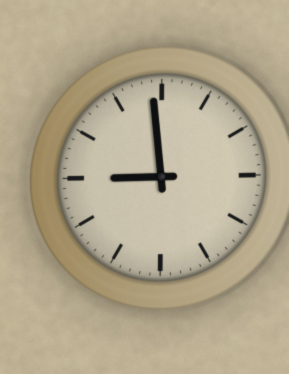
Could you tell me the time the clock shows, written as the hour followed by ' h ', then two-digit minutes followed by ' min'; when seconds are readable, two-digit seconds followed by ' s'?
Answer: 8 h 59 min
